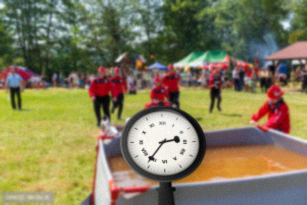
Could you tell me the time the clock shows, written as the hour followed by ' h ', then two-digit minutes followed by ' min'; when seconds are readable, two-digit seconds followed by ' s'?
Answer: 2 h 36 min
